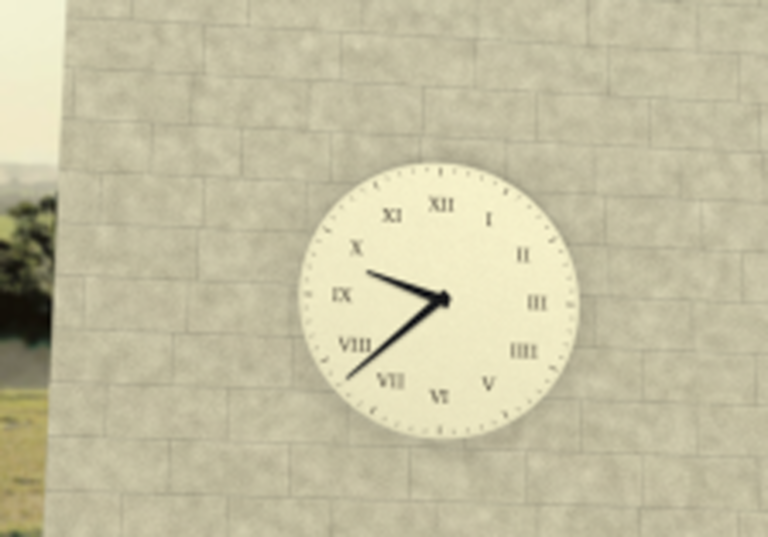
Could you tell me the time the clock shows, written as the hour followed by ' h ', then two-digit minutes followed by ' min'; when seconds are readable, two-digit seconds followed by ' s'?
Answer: 9 h 38 min
